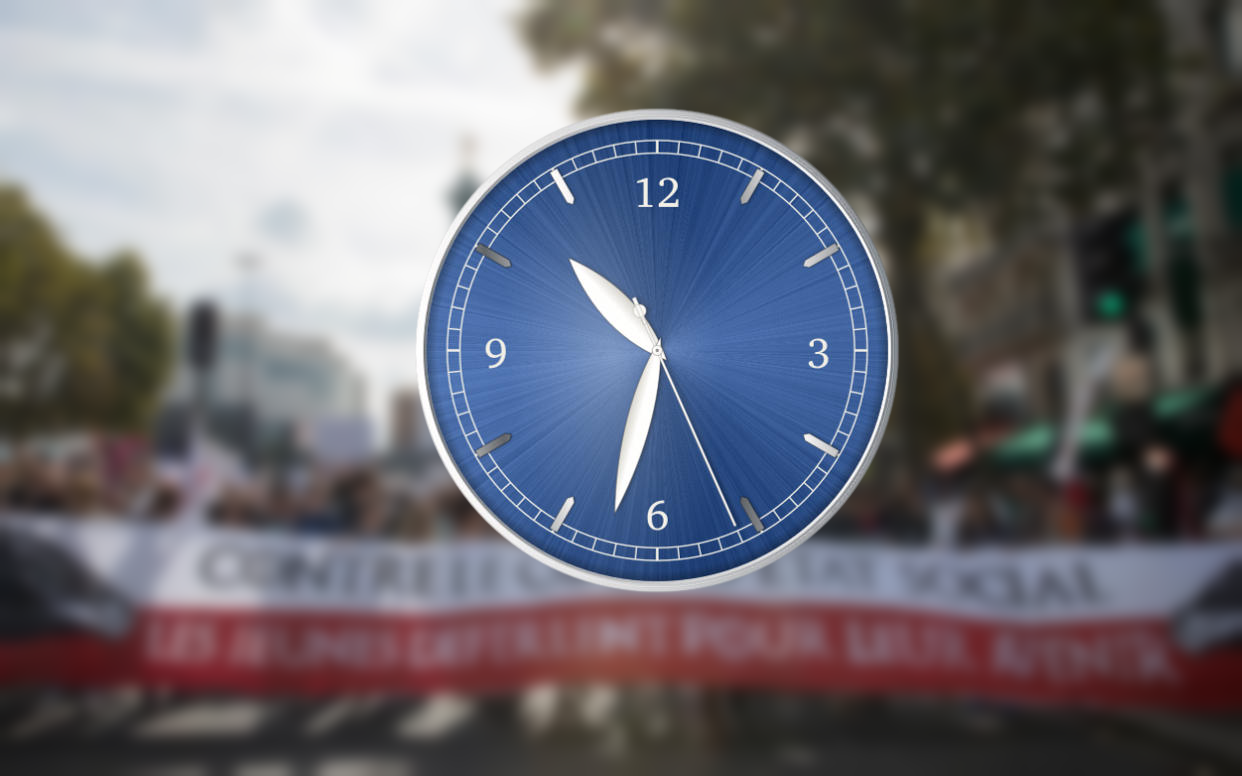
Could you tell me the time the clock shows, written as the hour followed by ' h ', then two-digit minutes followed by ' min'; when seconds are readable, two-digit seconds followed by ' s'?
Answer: 10 h 32 min 26 s
